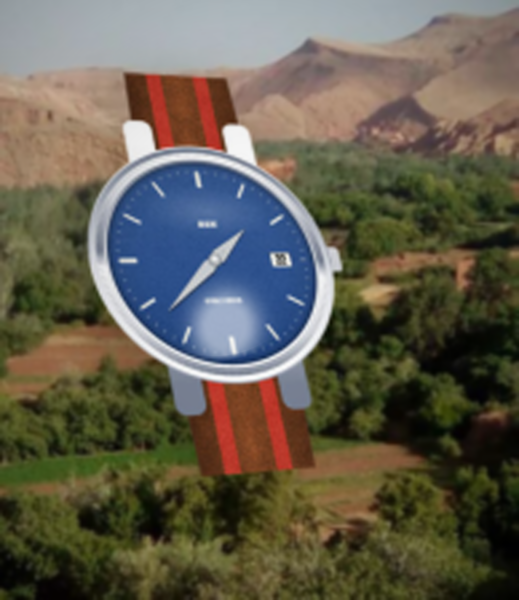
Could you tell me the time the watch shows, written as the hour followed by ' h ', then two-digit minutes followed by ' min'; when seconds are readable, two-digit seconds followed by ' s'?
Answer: 1 h 38 min
